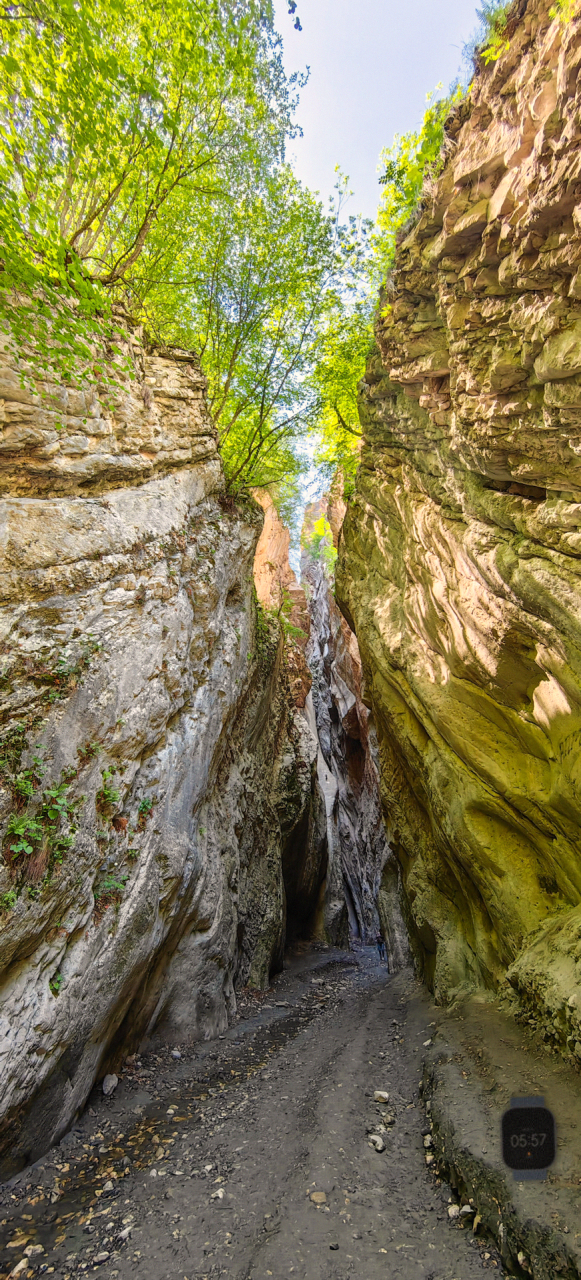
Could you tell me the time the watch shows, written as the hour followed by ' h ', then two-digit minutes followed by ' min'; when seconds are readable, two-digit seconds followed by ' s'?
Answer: 5 h 57 min
